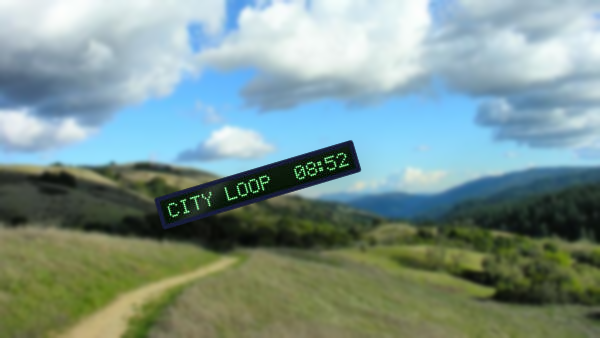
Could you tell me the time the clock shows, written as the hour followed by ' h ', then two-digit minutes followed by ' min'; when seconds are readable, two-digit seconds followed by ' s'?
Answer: 8 h 52 min
